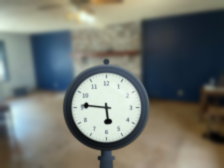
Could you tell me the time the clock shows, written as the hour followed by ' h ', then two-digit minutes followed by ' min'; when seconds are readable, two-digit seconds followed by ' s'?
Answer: 5 h 46 min
